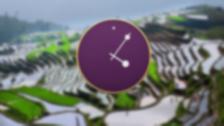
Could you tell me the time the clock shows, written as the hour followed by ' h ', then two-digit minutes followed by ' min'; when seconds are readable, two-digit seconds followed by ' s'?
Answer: 4 h 06 min
